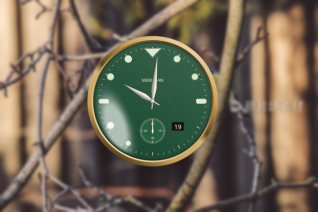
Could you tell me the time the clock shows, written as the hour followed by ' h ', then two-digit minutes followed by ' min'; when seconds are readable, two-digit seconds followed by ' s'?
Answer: 10 h 01 min
